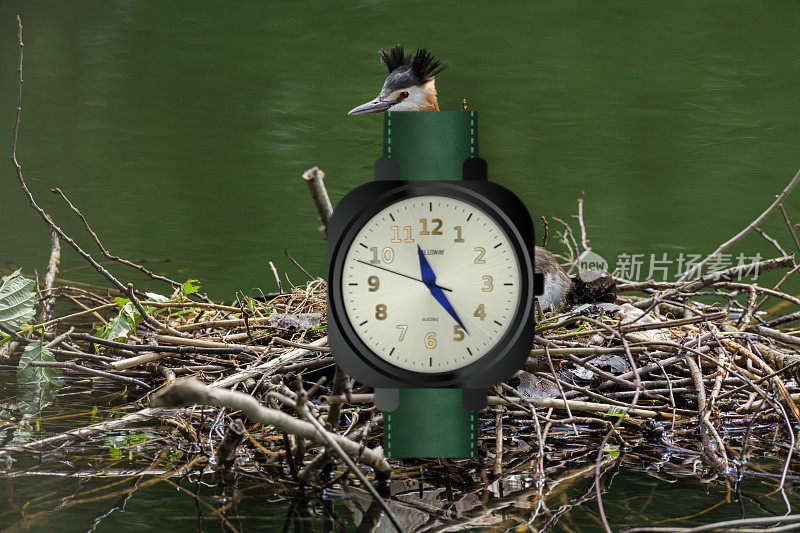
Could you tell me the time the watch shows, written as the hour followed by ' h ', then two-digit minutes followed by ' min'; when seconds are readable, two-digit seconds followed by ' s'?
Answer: 11 h 23 min 48 s
